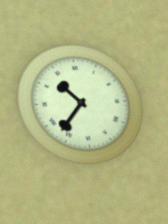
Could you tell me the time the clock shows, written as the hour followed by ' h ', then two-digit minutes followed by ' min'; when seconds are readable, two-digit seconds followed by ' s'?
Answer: 10 h 37 min
